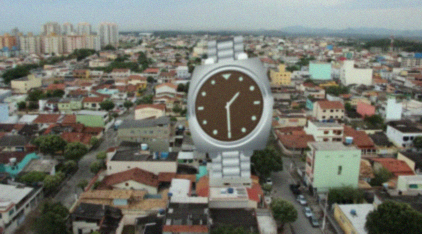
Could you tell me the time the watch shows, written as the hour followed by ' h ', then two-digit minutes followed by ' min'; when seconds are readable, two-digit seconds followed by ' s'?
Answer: 1 h 30 min
